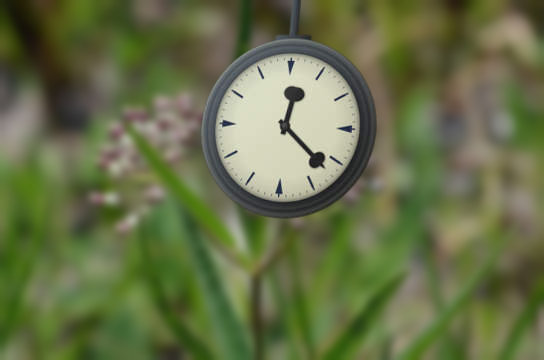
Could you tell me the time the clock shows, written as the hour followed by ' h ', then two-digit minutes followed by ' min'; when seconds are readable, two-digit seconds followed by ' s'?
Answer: 12 h 22 min
